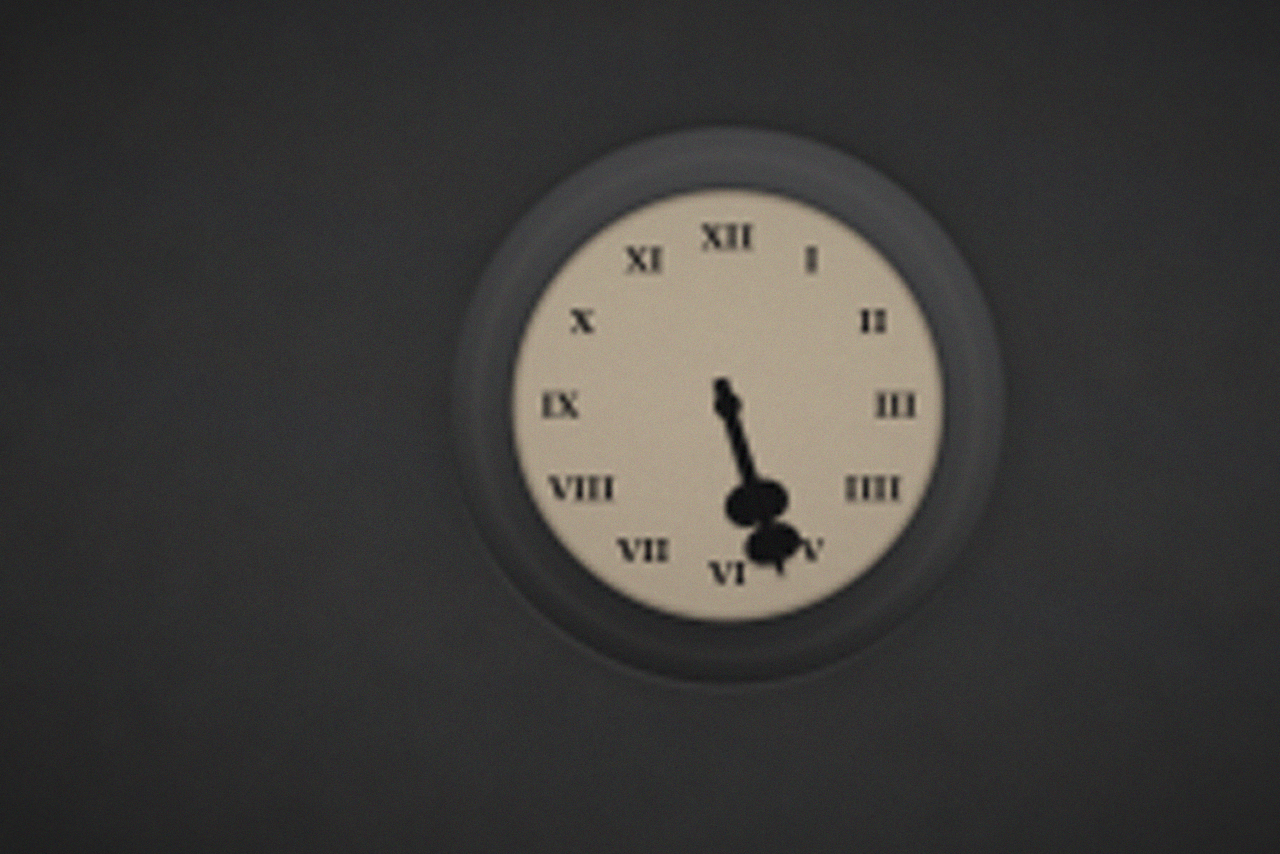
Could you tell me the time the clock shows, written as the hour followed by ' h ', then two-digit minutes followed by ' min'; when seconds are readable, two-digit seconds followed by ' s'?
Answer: 5 h 27 min
